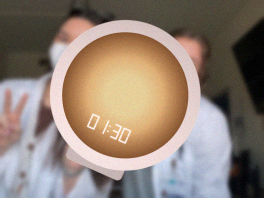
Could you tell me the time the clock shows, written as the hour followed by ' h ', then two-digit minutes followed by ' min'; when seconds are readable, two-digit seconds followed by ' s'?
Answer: 1 h 30 min
